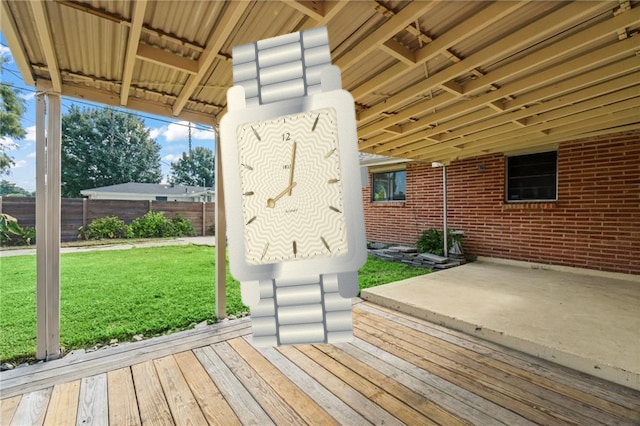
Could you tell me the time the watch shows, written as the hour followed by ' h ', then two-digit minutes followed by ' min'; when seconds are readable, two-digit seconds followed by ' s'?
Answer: 8 h 02 min
